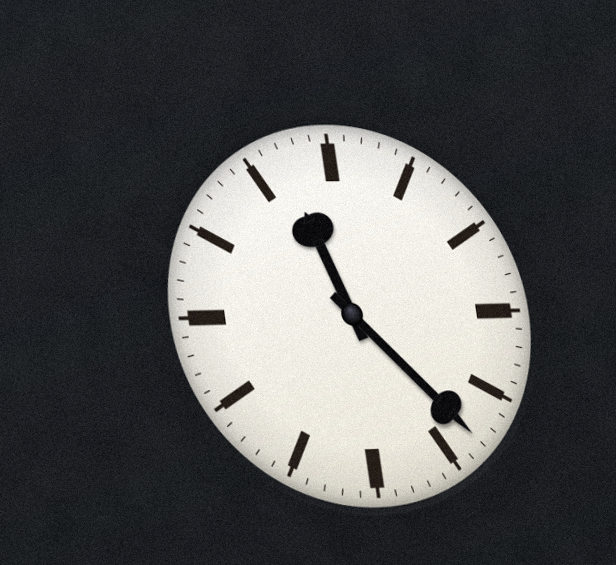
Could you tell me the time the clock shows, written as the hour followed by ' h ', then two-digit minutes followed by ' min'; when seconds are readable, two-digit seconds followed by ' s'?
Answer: 11 h 23 min
